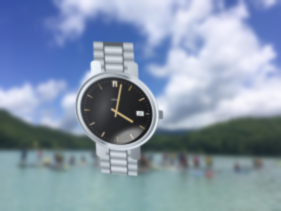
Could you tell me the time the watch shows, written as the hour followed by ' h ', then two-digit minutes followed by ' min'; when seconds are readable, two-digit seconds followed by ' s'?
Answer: 4 h 02 min
